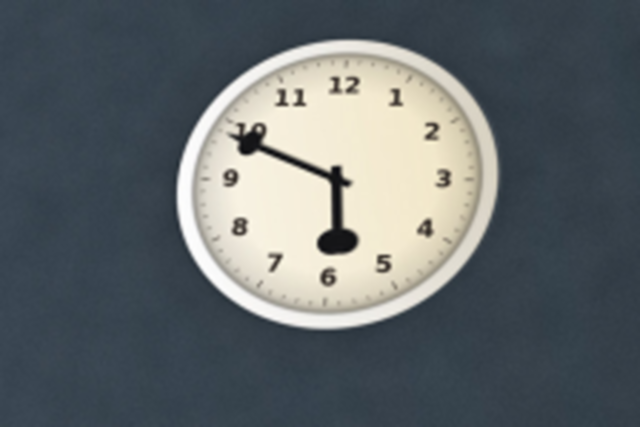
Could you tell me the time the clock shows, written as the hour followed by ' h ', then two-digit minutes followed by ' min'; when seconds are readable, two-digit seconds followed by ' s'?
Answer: 5 h 49 min
